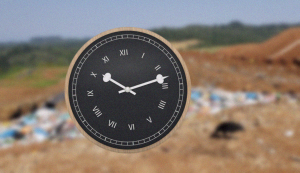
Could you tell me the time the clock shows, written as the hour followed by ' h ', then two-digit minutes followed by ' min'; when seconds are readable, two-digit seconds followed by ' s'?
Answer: 10 h 13 min
